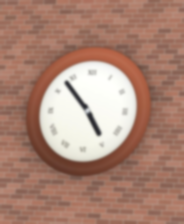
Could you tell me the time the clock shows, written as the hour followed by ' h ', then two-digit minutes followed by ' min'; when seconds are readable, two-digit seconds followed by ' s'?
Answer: 4 h 53 min
